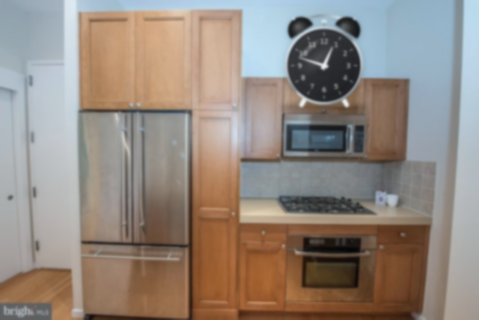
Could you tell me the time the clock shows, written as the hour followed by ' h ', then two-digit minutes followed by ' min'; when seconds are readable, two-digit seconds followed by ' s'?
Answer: 12 h 48 min
